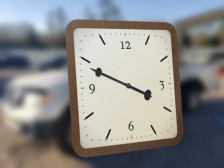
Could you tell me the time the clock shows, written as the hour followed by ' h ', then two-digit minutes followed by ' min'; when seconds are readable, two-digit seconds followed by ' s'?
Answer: 3 h 49 min
